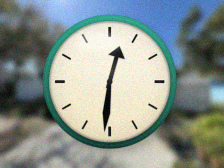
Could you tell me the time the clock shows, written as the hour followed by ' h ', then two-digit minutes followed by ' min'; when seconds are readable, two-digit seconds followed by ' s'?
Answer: 12 h 31 min
